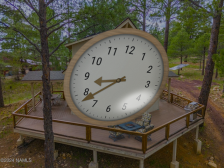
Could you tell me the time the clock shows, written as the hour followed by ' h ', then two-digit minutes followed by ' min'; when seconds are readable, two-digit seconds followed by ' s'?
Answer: 8 h 38 min
